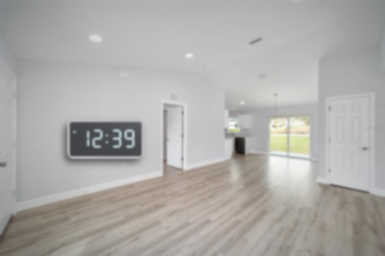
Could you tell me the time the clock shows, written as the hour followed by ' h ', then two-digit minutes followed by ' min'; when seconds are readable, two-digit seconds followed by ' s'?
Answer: 12 h 39 min
